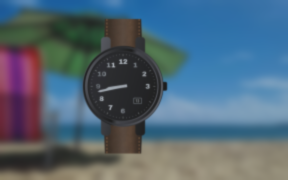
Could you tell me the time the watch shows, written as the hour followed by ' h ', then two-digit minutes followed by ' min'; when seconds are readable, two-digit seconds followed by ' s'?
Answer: 8 h 43 min
